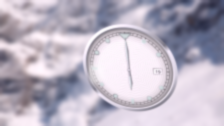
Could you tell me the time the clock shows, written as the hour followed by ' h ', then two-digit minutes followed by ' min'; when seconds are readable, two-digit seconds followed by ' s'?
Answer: 6 h 00 min
